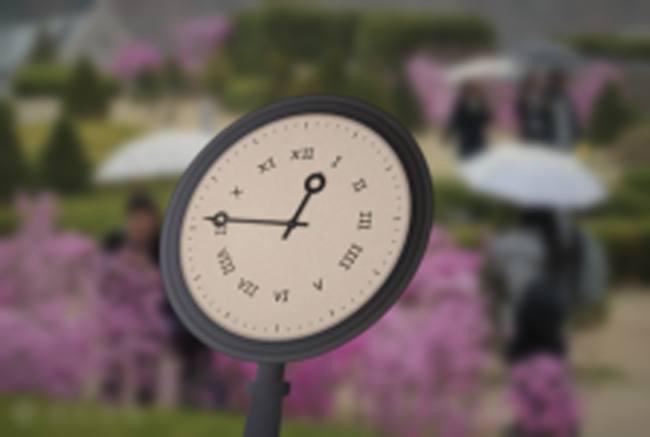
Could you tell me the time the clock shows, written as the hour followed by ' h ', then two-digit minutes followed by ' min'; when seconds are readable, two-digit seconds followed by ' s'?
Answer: 12 h 46 min
